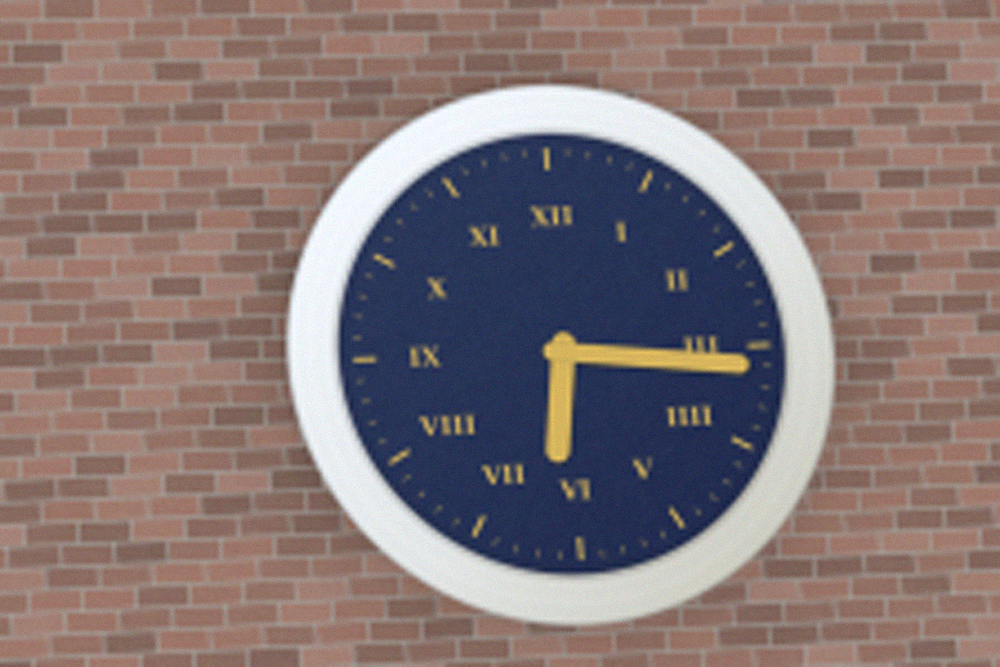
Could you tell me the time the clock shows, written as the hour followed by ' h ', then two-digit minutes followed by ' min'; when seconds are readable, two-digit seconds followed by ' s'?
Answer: 6 h 16 min
